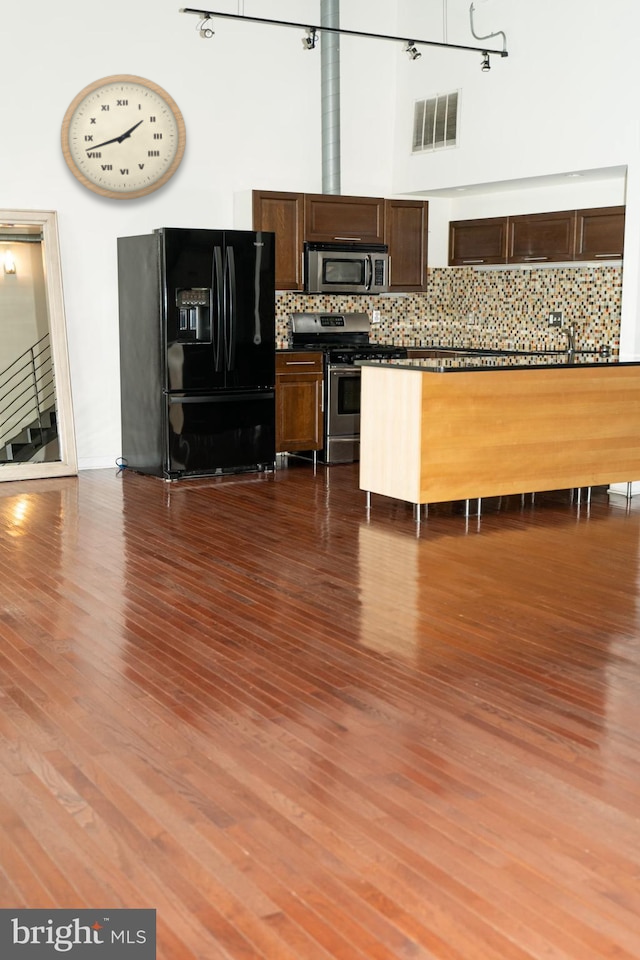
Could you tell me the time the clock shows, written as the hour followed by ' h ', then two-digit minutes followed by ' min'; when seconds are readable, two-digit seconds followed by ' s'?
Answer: 1 h 42 min
